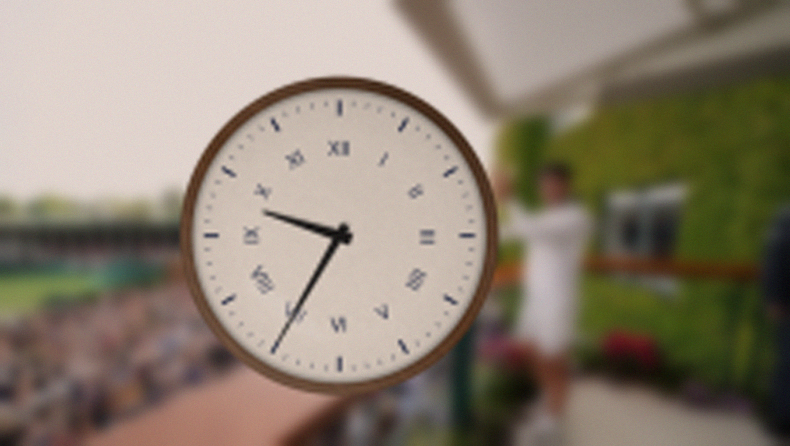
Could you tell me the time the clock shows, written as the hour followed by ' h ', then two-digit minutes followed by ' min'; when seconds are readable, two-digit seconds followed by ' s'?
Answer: 9 h 35 min
